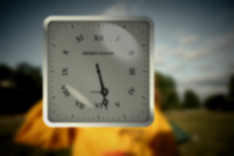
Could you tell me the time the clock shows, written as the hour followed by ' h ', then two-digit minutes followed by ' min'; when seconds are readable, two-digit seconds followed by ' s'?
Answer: 5 h 28 min
